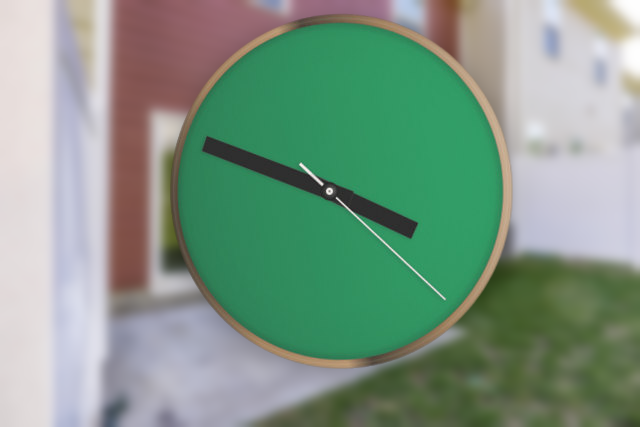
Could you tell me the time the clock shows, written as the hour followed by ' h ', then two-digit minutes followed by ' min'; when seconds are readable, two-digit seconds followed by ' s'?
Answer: 3 h 48 min 22 s
